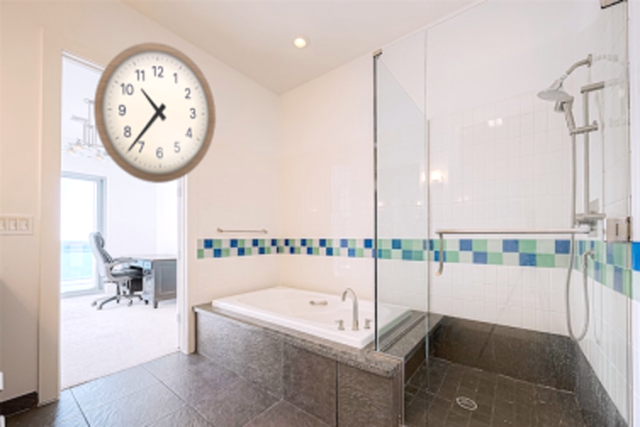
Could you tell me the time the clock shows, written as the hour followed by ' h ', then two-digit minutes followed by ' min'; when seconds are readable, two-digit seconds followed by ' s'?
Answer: 10 h 37 min
